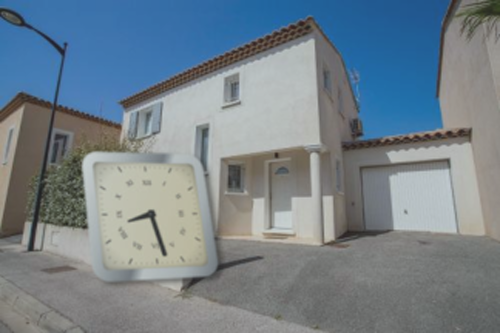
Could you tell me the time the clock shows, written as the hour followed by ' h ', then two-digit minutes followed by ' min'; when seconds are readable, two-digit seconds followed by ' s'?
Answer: 8 h 28 min
